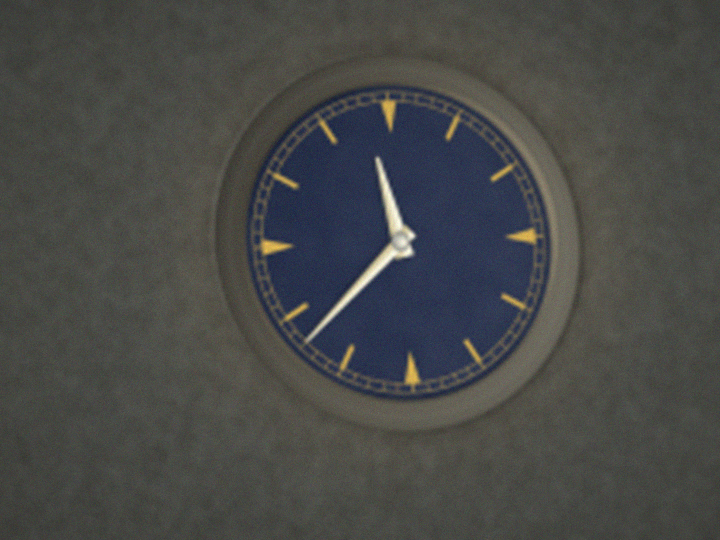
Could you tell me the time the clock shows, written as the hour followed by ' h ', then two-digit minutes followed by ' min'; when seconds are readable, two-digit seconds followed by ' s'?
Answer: 11 h 38 min
